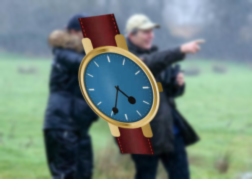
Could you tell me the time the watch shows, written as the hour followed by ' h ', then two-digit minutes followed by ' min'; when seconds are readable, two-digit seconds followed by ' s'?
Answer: 4 h 34 min
